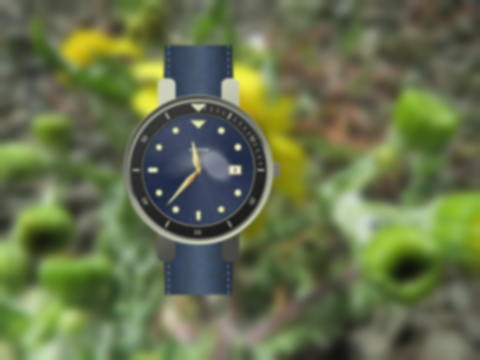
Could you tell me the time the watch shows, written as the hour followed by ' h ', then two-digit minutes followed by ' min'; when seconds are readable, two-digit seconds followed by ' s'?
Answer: 11 h 37 min
